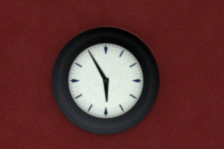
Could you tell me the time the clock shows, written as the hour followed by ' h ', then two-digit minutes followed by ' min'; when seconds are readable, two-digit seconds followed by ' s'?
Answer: 5 h 55 min
